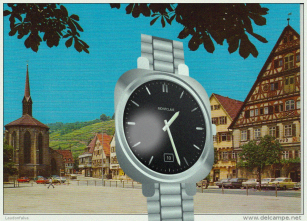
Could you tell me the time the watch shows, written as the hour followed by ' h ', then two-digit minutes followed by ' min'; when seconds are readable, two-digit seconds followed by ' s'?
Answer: 1 h 27 min
